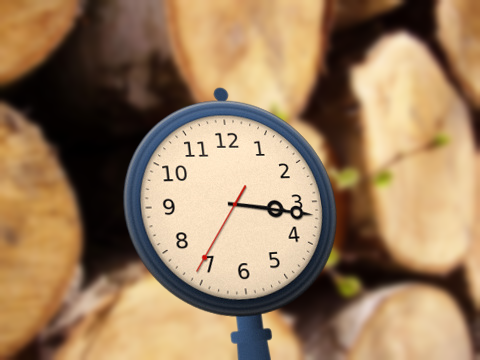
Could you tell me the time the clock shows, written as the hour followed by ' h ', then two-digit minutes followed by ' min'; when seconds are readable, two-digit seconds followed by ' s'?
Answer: 3 h 16 min 36 s
